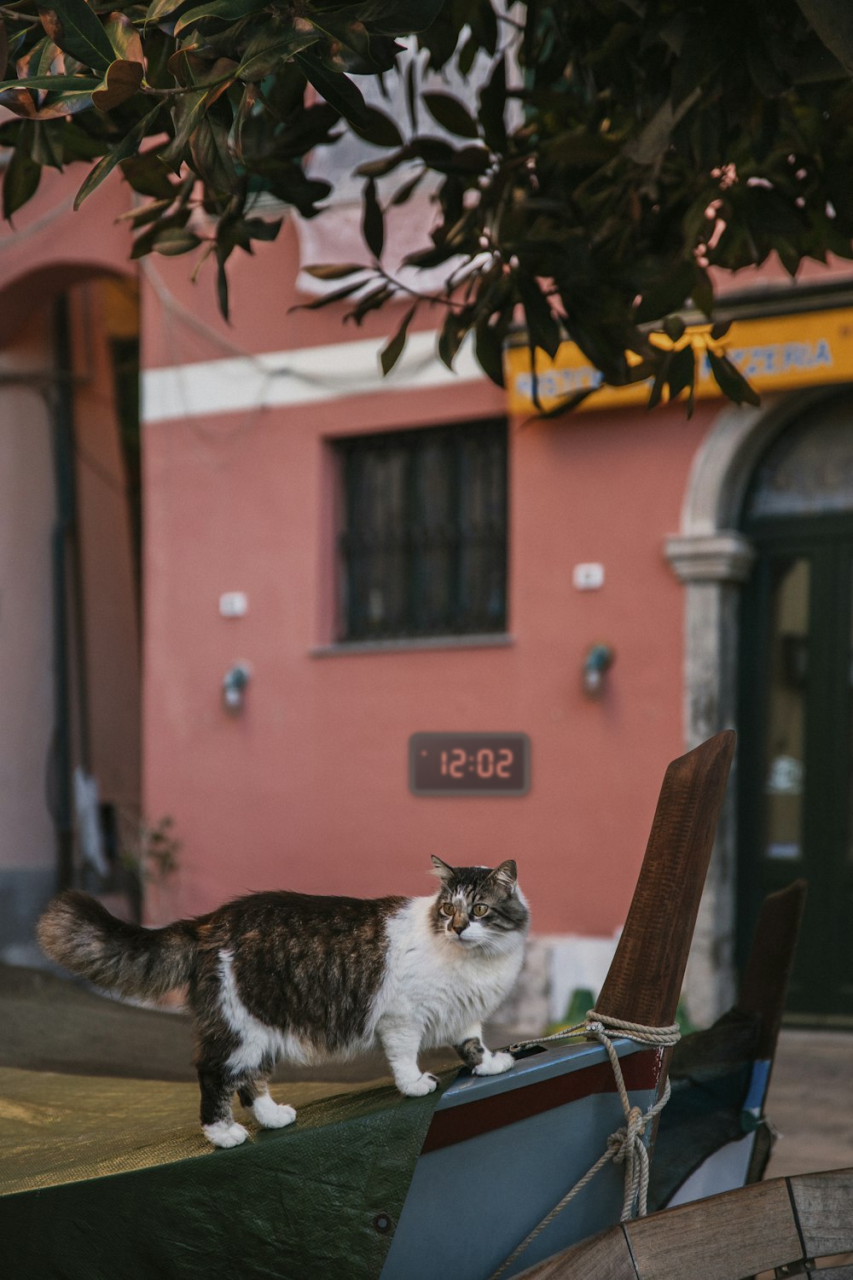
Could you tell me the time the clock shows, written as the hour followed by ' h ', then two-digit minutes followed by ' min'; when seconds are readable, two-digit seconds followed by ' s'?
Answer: 12 h 02 min
